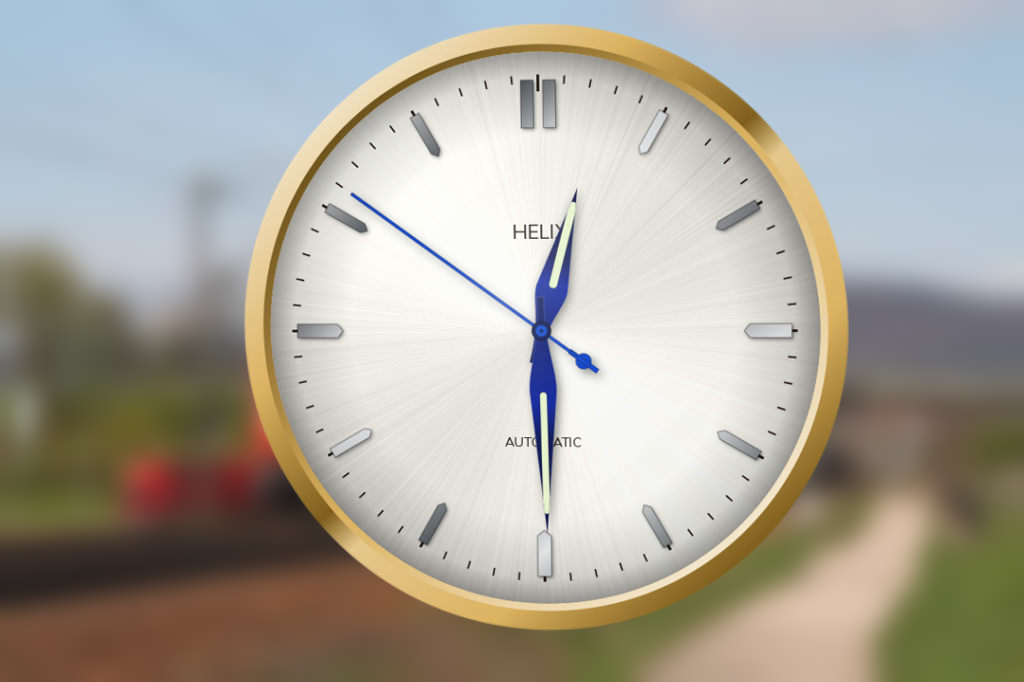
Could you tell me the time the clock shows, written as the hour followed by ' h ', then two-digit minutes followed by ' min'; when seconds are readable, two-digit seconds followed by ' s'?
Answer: 12 h 29 min 51 s
